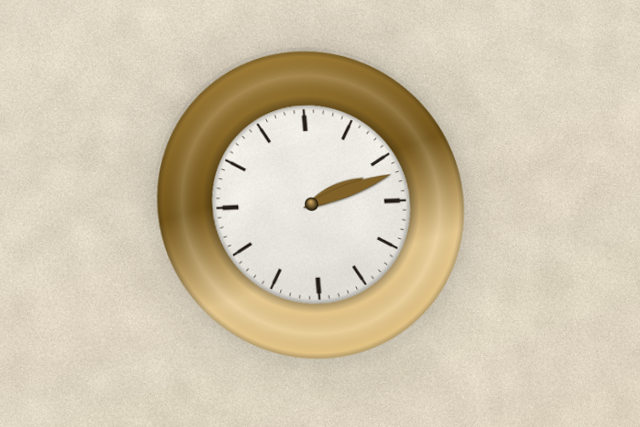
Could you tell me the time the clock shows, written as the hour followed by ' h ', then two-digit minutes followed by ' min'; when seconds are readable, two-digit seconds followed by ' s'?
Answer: 2 h 12 min
